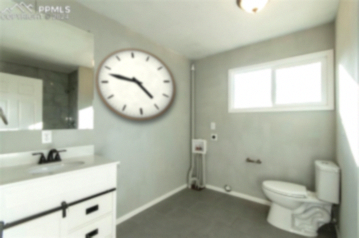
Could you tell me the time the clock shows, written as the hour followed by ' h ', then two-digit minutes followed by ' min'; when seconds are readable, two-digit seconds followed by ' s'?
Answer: 4 h 48 min
